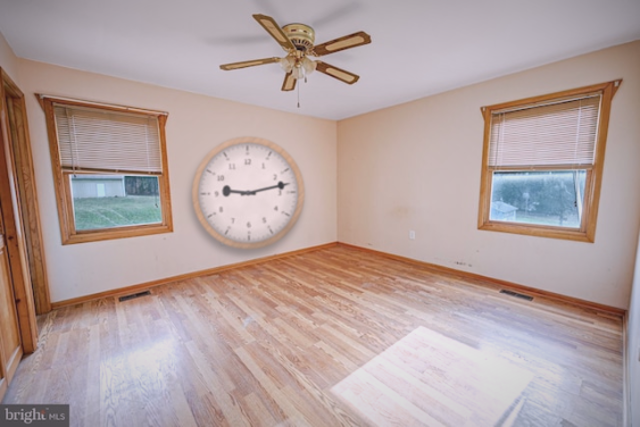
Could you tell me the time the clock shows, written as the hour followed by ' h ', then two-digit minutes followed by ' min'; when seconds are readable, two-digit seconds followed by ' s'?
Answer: 9 h 13 min
